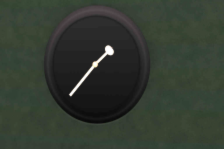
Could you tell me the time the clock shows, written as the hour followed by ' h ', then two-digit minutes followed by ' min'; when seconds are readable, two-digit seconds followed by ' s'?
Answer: 1 h 37 min
